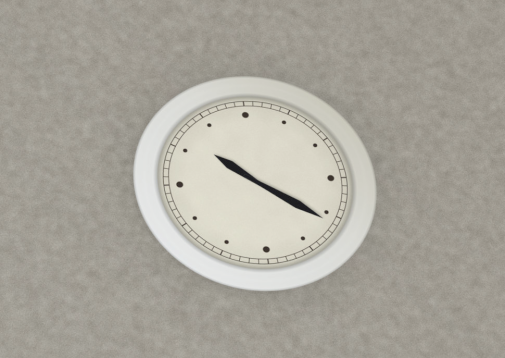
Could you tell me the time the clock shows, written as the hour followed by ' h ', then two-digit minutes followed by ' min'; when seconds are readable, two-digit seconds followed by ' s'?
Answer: 10 h 21 min
